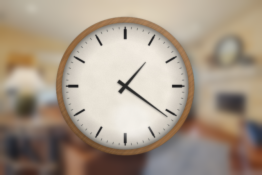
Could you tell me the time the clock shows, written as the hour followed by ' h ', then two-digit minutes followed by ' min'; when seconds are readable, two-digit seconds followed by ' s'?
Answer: 1 h 21 min
